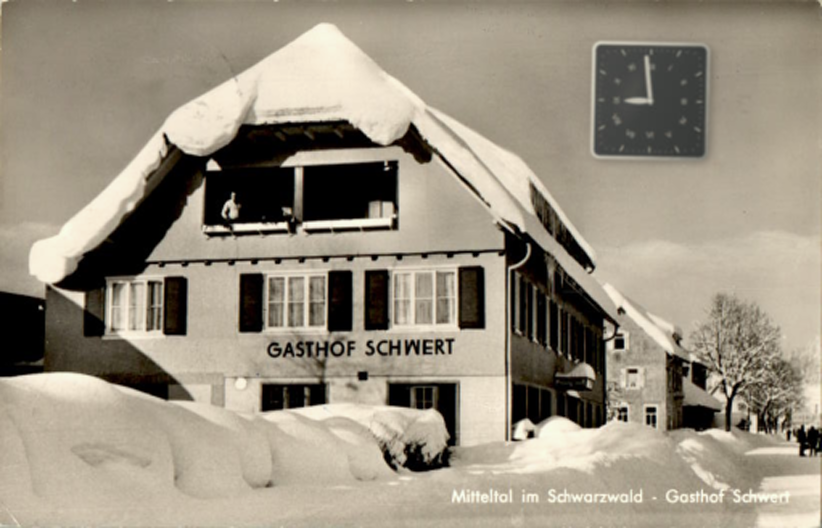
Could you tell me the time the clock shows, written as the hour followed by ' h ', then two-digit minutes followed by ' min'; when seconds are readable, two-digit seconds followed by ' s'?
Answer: 8 h 59 min
